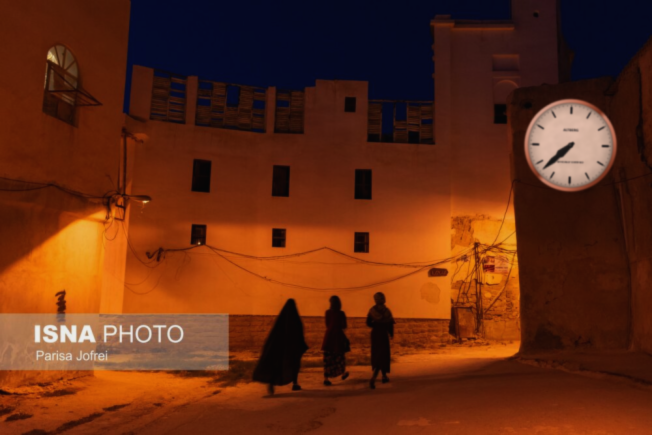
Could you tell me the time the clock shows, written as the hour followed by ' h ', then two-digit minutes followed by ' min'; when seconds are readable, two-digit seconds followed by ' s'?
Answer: 7 h 38 min
